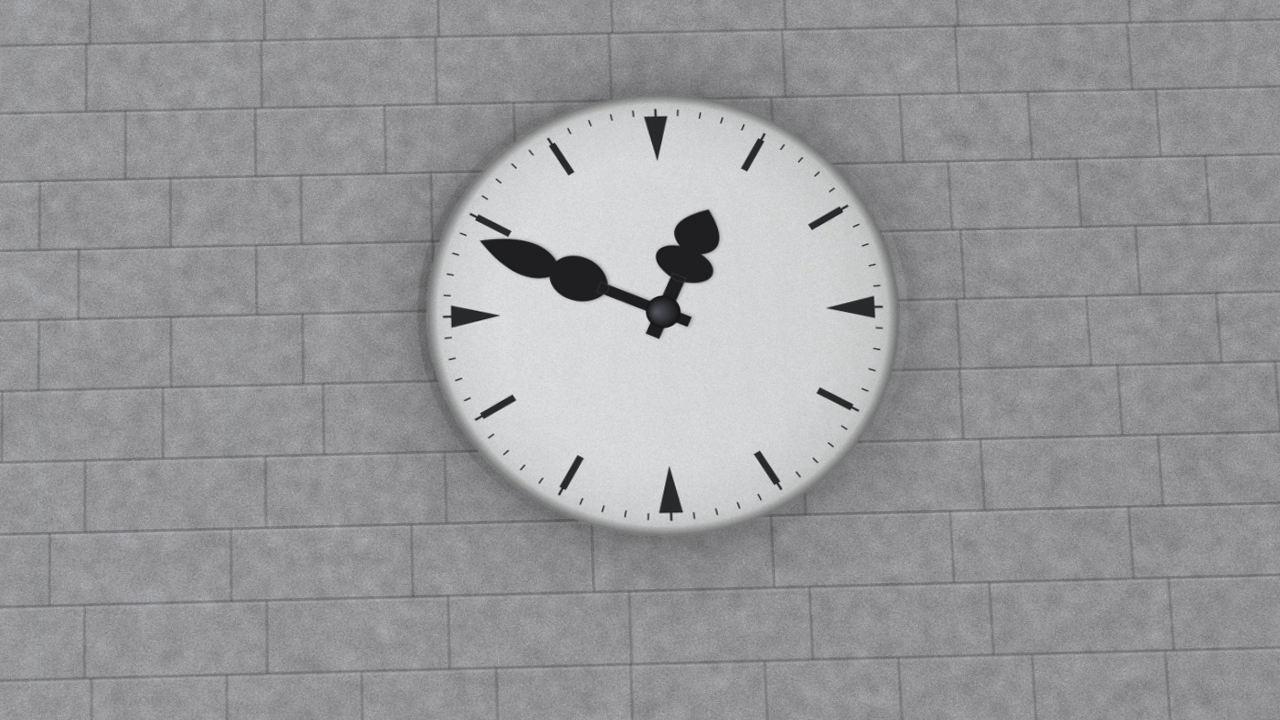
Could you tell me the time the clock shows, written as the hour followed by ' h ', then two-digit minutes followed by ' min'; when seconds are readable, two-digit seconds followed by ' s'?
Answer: 12 h 49 min
